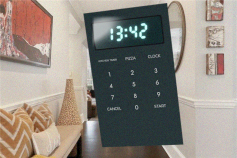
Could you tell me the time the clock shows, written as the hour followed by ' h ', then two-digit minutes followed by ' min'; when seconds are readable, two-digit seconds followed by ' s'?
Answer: 13 h 42 min
